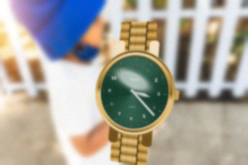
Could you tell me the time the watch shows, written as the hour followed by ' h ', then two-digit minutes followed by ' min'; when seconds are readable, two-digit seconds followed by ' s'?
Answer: 3 h 22 min
